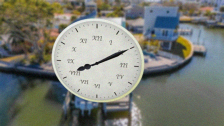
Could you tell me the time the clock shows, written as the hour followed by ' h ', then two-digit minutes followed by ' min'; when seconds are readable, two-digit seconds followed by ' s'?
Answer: 8 h 10 min
